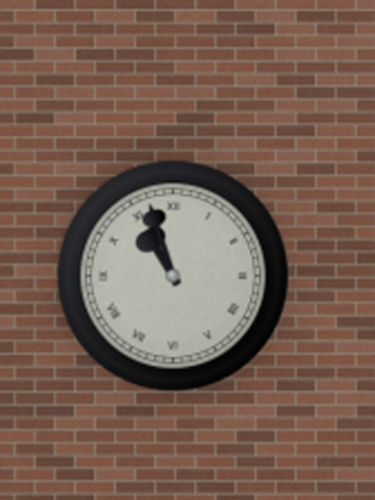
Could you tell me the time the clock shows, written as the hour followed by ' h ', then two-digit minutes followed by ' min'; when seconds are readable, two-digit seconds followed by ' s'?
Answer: 10 h 57 min
